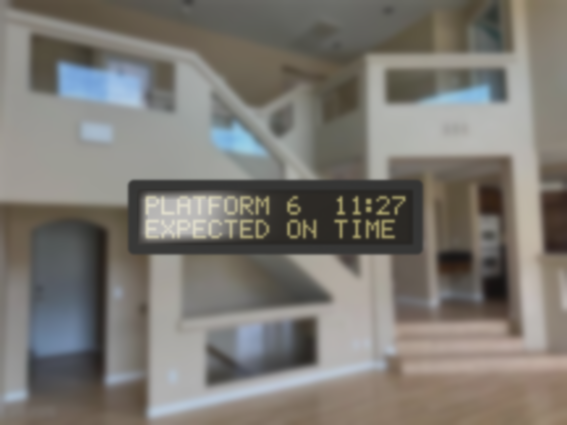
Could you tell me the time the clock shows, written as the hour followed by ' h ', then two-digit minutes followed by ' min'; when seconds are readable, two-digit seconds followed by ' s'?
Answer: 11 h 27 min
